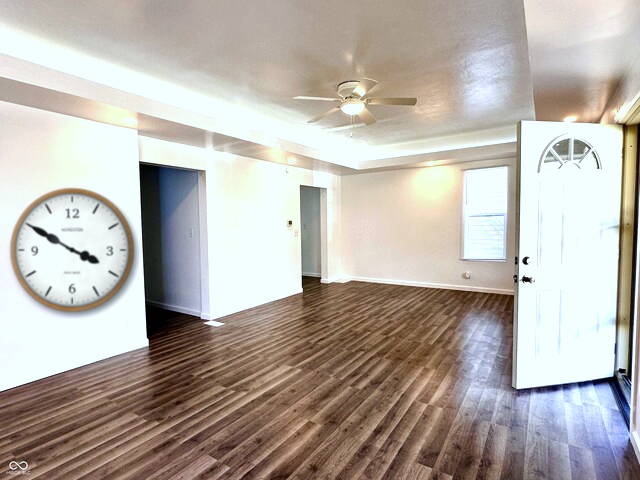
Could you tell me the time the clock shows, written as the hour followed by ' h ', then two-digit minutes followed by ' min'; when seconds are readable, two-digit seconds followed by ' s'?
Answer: 3 h 50 min
